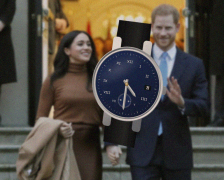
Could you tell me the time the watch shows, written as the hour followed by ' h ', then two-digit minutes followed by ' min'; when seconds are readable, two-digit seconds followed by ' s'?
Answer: 4 h 30 min
